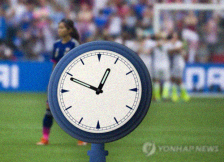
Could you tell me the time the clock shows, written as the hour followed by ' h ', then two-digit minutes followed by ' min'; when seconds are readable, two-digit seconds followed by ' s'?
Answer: 12 h 49 min
